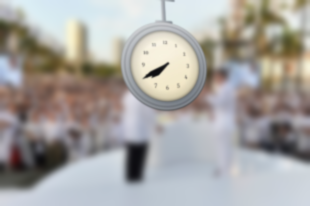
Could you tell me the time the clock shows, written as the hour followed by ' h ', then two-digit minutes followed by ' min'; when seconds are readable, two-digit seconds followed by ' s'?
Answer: 7 h 40 min
